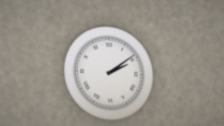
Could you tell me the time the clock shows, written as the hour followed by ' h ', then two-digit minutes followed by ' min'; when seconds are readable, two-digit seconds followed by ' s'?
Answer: 2 h 09 min
